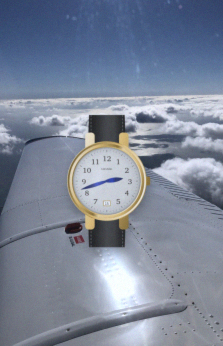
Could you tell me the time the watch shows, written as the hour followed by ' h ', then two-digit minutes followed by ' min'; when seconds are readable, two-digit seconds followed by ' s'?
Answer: 2 h 42 min
